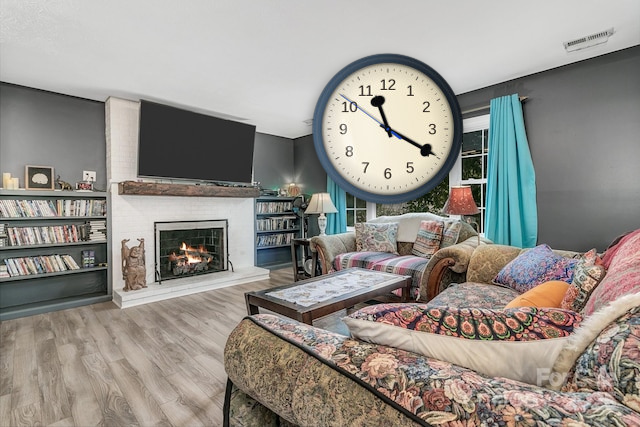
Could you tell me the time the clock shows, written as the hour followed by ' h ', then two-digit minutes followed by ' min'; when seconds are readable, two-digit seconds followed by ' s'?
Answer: 11 h 19 min 51 s
